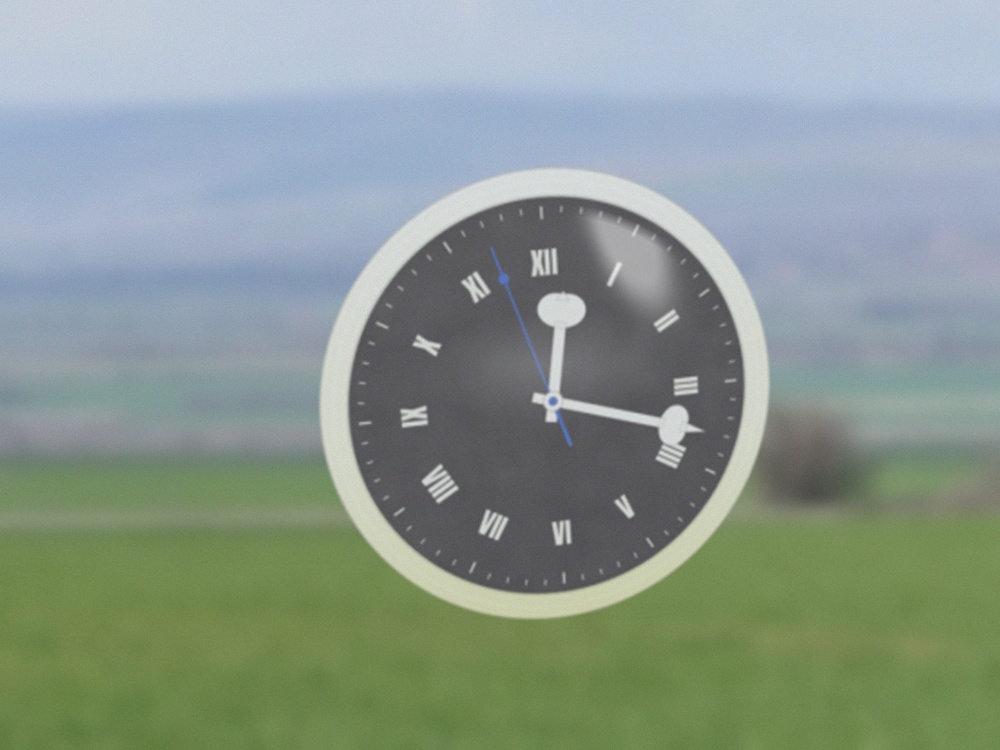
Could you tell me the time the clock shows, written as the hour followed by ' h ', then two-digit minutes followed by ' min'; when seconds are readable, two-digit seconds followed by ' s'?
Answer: 12 h 17 min 57 s
